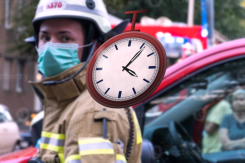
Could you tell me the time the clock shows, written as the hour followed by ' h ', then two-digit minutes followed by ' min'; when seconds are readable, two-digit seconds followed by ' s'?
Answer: 4 h 06 min
